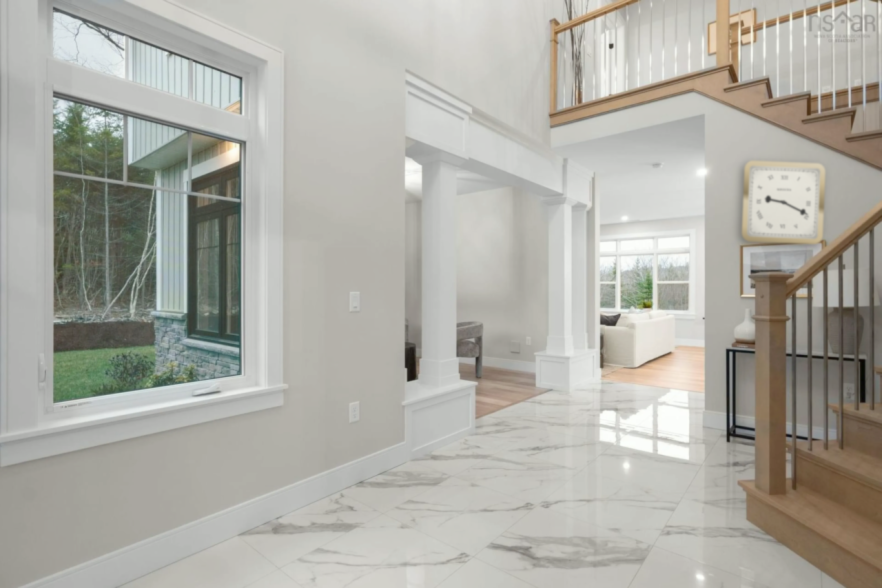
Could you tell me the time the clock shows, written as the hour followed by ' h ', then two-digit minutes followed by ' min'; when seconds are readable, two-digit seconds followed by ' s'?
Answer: 9 h 19 min
